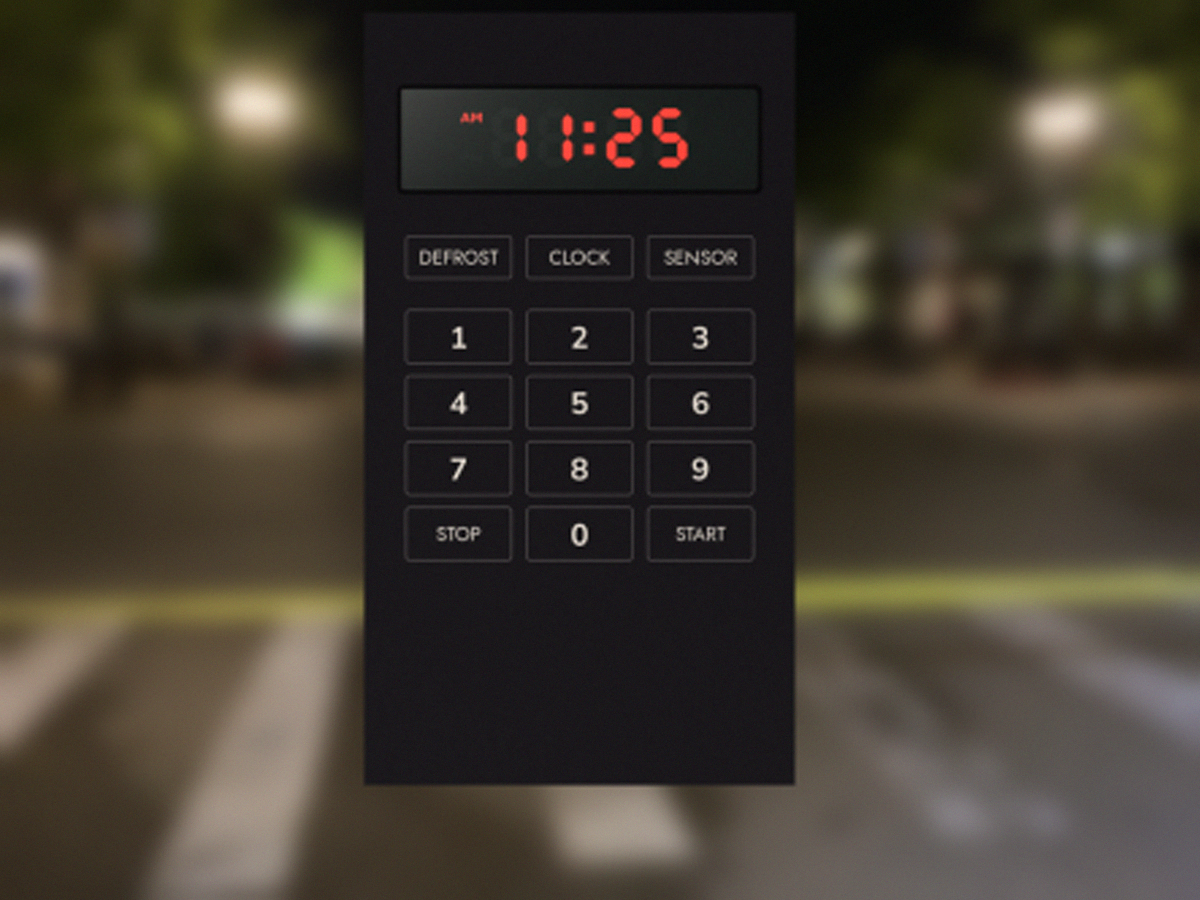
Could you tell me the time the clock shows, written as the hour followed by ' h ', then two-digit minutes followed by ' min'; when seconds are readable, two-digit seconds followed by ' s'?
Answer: 11 h 25 min
